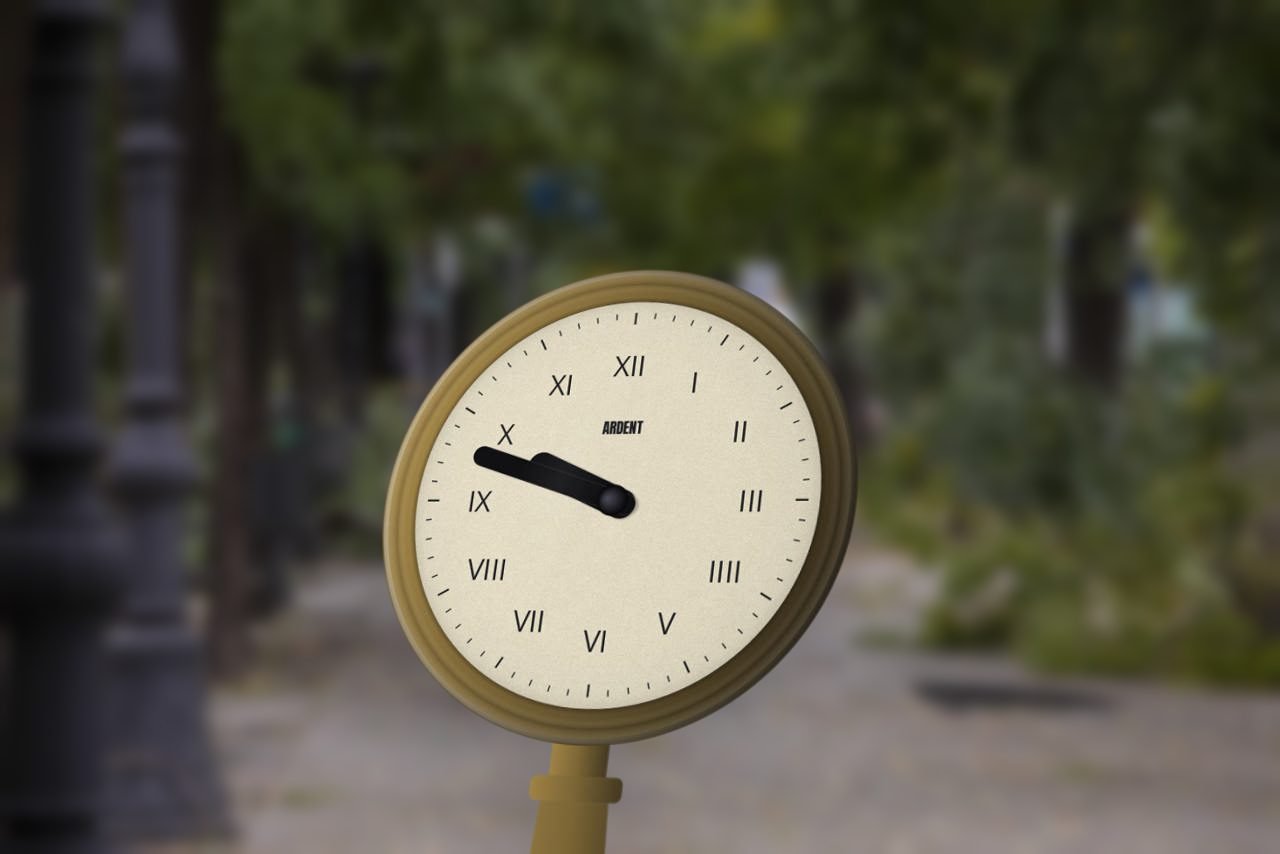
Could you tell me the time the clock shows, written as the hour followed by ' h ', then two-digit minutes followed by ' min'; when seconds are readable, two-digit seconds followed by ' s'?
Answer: 9 h 48 min
